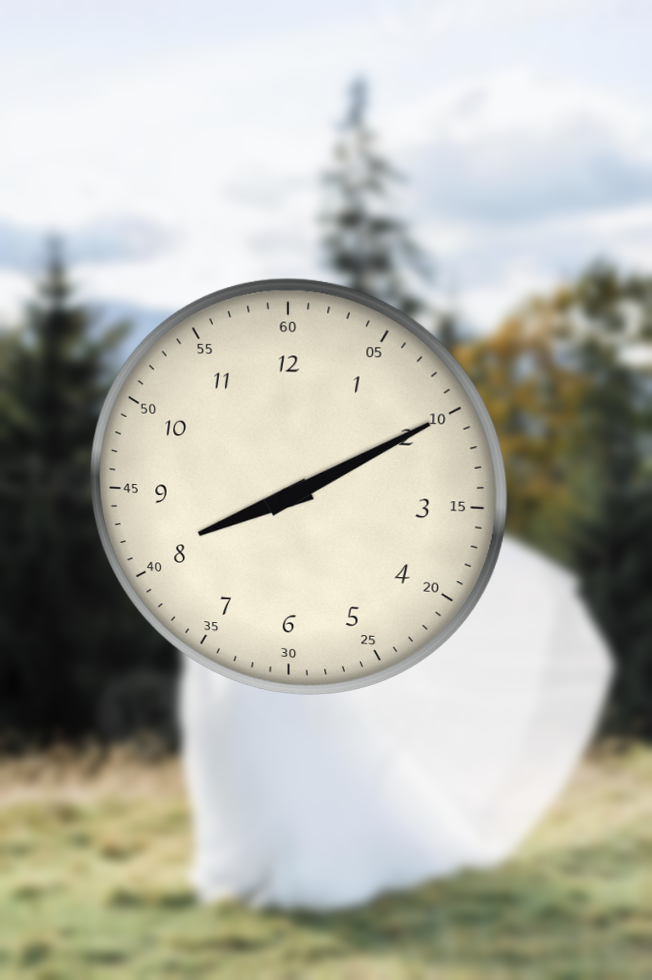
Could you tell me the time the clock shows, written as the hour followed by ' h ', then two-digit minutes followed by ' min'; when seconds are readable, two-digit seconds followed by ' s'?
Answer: 8 h 10 min
